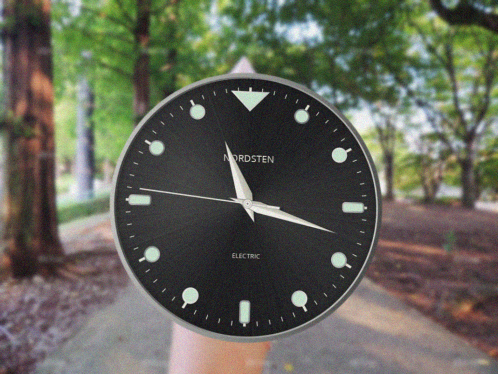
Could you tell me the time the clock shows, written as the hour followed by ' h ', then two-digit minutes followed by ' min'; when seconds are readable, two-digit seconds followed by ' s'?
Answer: 11 h 17 min 46 s
